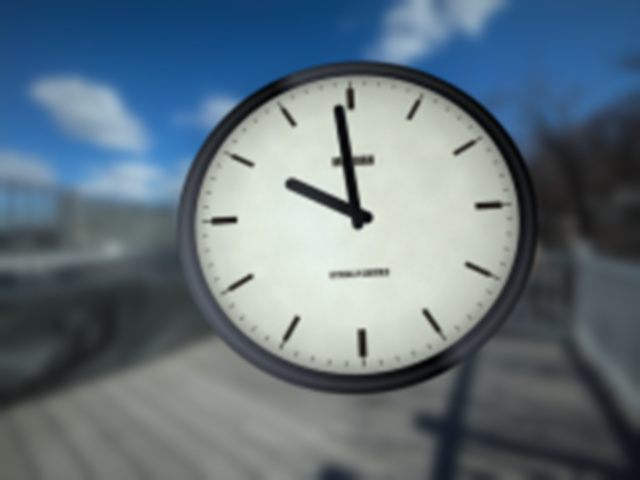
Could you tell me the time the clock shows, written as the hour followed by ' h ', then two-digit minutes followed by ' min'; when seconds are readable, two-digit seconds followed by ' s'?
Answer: 9 h 59 min
